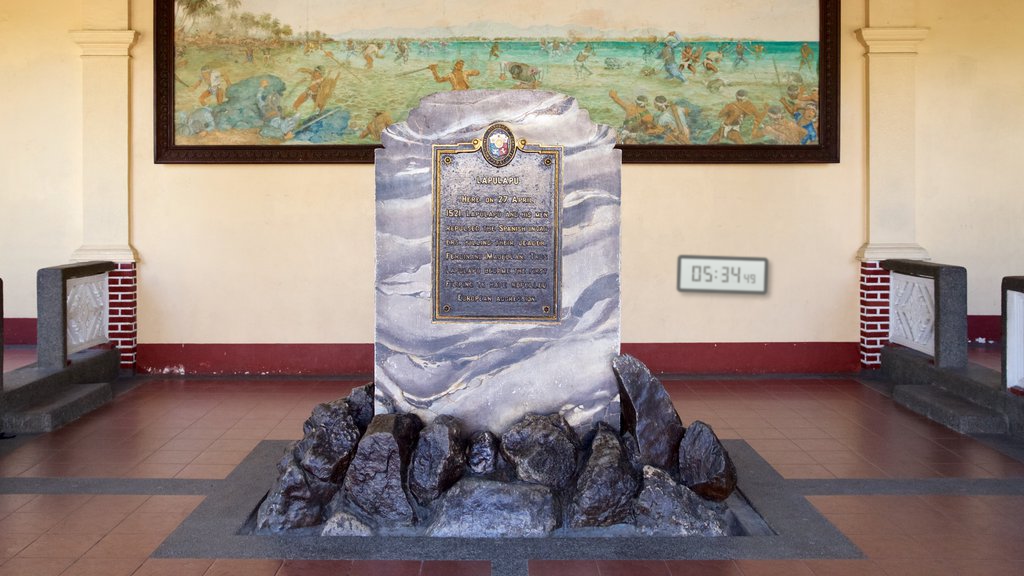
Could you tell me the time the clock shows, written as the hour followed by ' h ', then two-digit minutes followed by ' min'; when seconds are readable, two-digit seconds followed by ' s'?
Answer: 5 h 34 min
